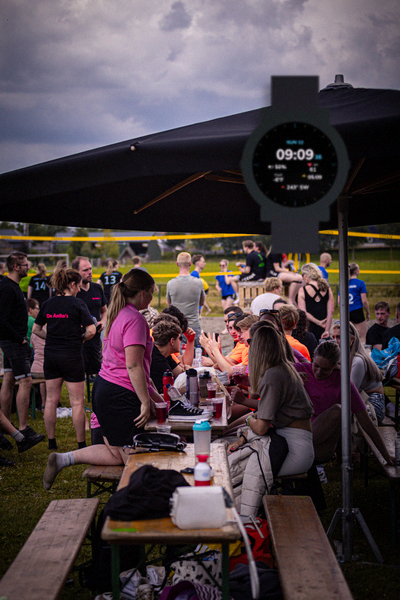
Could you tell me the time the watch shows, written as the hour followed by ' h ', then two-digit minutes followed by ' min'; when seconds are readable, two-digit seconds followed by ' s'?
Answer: 9 h 09 min
